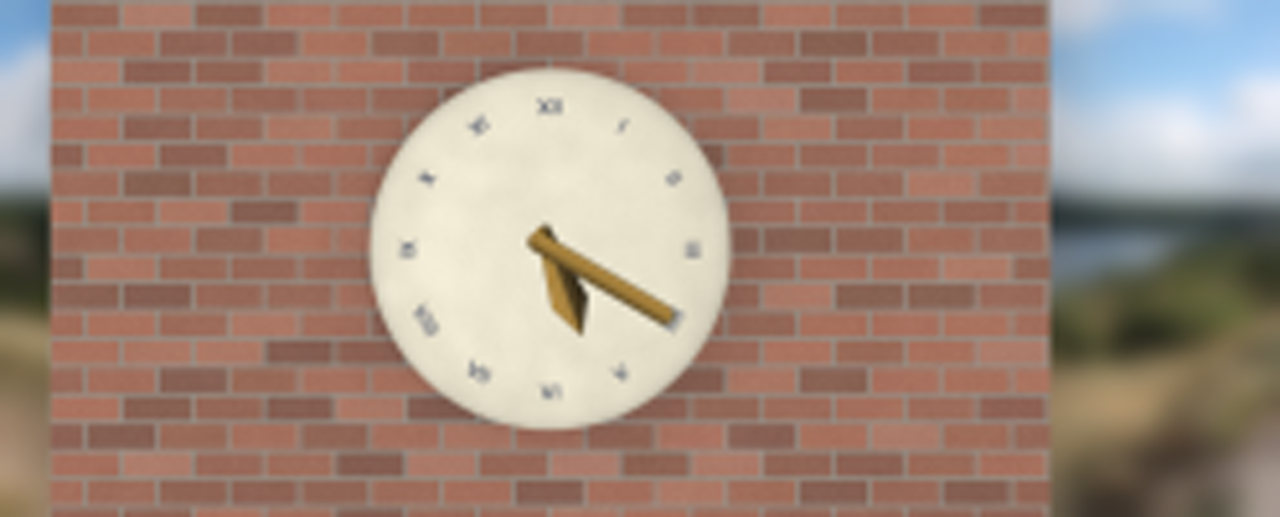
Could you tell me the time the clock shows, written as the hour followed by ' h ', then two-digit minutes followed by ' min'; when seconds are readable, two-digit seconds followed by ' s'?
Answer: 5 h 20 min
